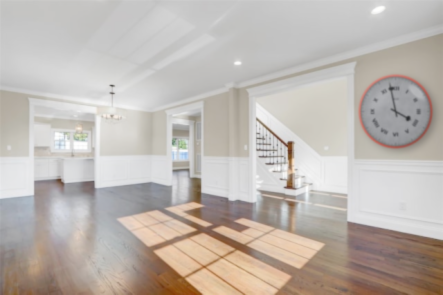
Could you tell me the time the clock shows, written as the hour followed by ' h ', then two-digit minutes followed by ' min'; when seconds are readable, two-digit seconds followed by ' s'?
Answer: 3 h 58 min
